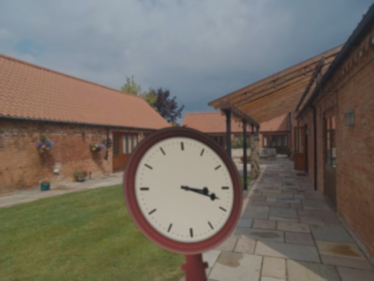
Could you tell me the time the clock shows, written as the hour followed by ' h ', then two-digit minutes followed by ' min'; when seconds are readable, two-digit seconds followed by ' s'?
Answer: 3 h 18 min
